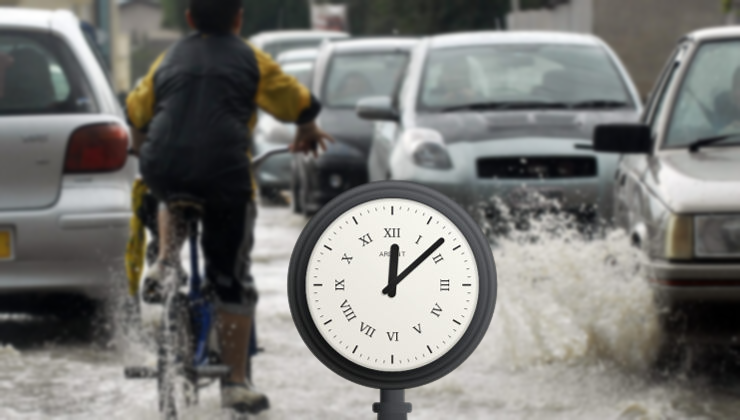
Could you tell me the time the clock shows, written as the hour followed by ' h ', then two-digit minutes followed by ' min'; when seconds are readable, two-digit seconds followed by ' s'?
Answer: 12 h 08 min
